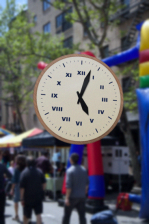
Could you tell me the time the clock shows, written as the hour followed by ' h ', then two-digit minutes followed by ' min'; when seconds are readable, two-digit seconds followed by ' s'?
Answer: 5 h 03 min
